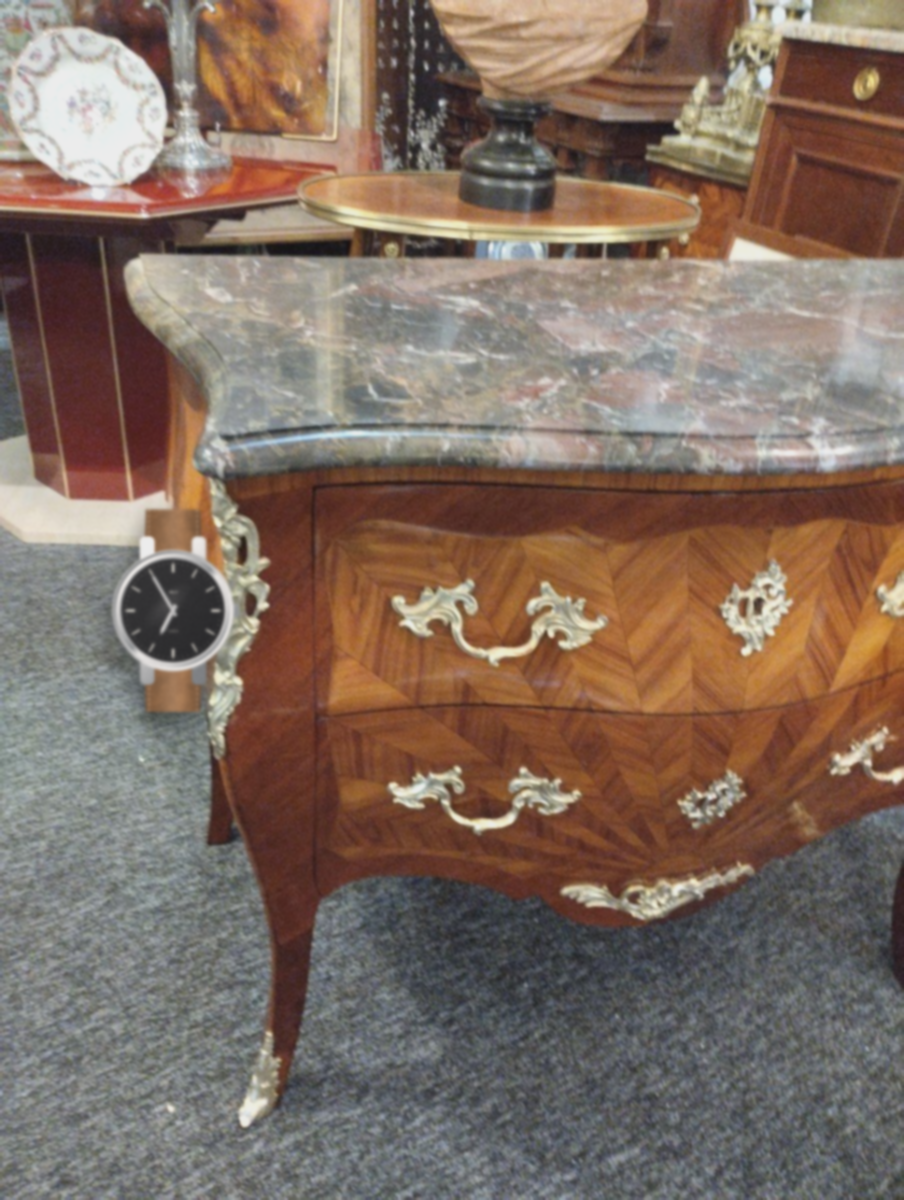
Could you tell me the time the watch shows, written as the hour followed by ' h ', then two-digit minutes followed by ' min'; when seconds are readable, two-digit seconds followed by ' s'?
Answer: 6 h 55 min
